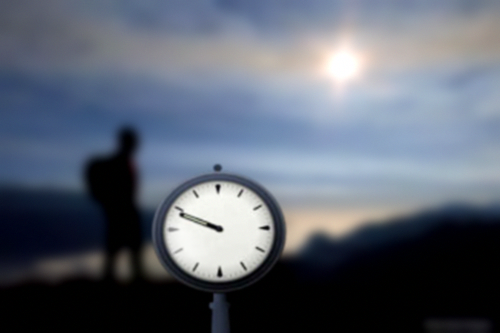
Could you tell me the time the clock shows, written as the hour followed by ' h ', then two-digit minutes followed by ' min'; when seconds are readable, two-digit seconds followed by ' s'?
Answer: 9 h 49 min
